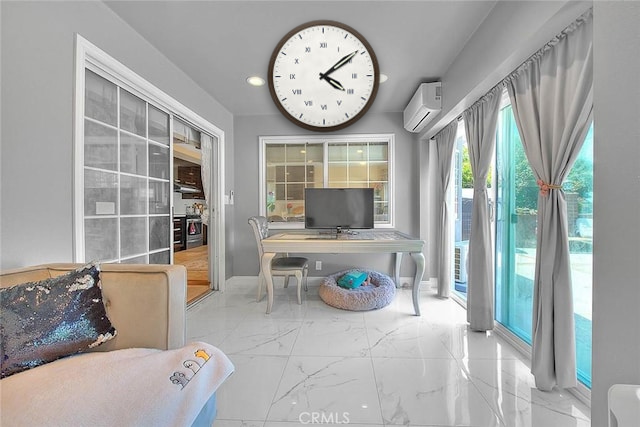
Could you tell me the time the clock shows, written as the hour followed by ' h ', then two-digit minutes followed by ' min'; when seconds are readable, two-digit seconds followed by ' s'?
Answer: 4 h 09 min
